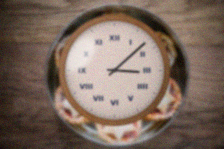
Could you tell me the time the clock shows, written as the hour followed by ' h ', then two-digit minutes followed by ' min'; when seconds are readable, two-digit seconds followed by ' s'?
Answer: 3 h 08 min
